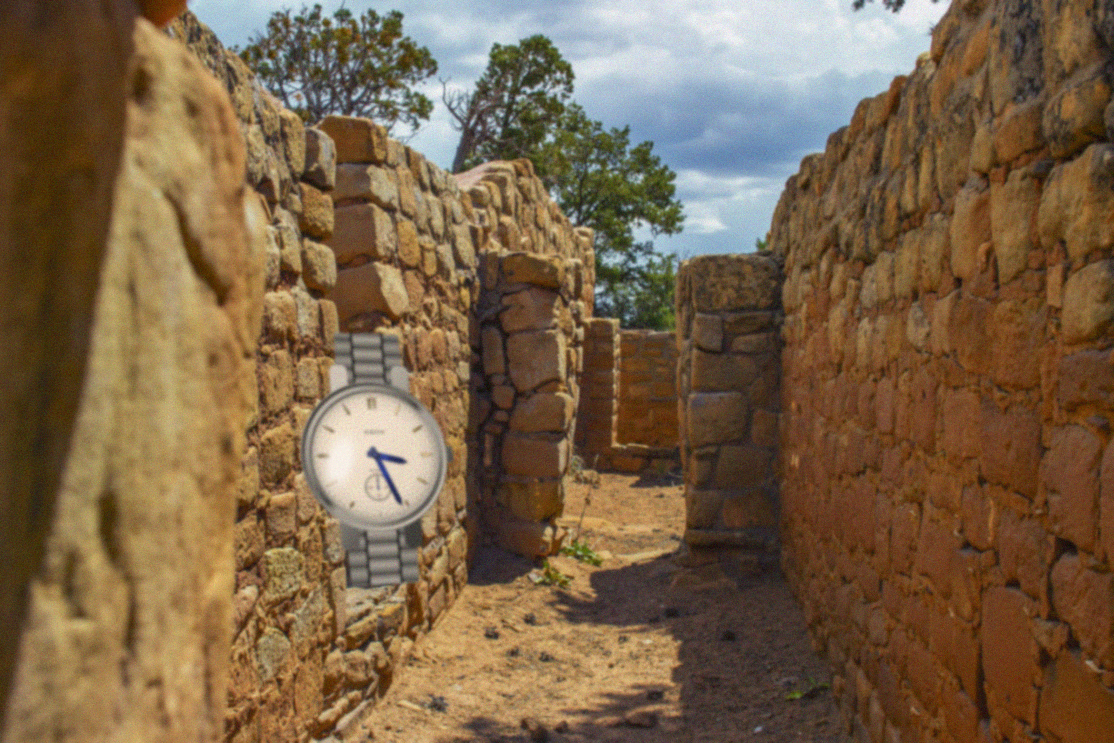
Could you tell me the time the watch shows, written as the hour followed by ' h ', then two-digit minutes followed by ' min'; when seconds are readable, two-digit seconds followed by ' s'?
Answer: 3 h 26 min
